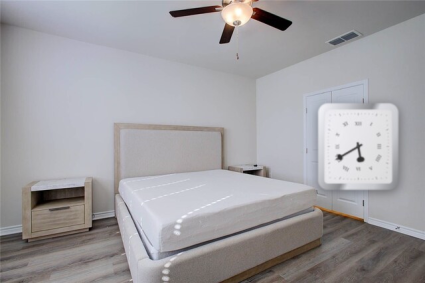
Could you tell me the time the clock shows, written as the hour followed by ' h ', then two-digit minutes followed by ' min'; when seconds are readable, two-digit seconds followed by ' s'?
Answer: 5 h 40 min
